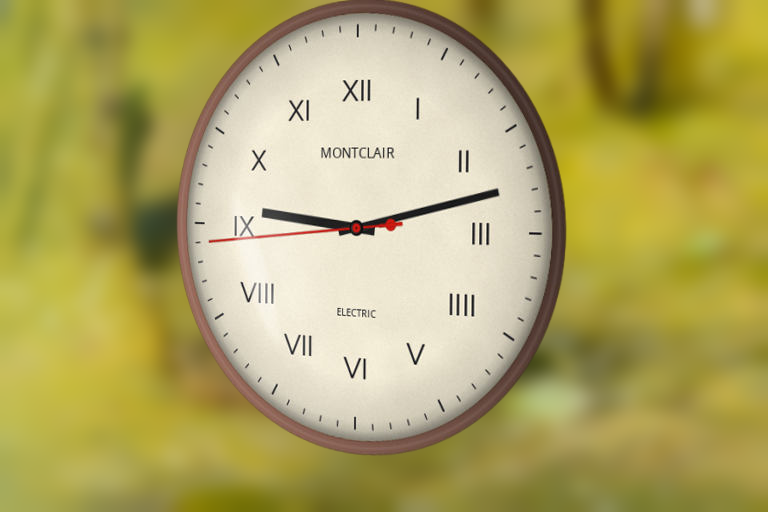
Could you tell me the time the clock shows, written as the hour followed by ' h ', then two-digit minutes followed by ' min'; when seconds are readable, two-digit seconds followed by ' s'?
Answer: 9 h 12 min 44 s
